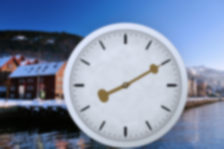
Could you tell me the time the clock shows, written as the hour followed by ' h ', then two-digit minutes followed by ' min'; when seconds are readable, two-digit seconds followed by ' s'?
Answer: 8 h 10 min
